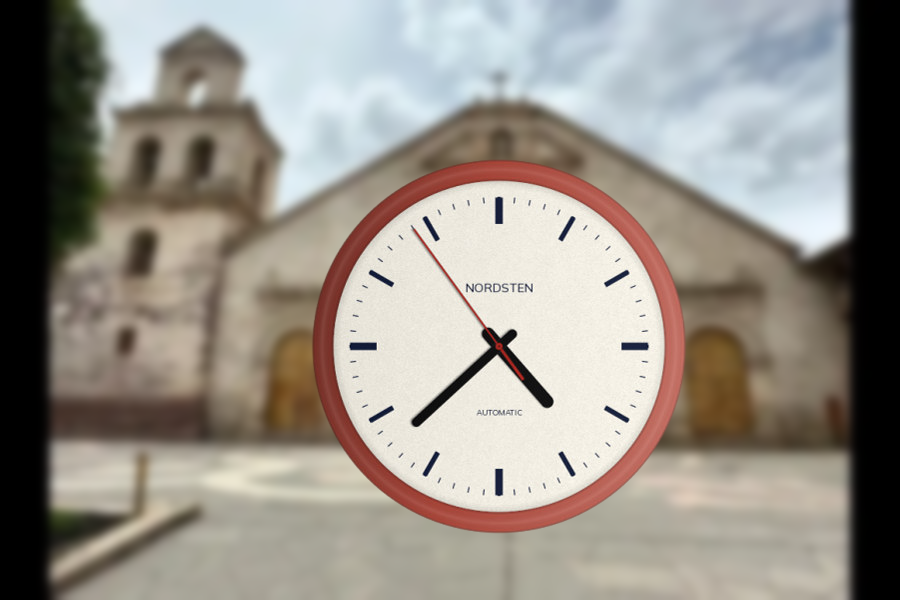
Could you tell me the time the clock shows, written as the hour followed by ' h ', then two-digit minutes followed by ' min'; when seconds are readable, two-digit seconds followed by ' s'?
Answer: 4 h 37 min 54 s
